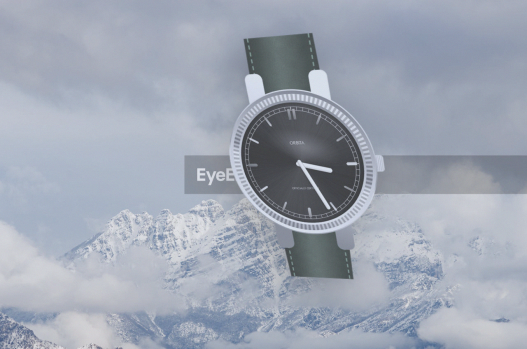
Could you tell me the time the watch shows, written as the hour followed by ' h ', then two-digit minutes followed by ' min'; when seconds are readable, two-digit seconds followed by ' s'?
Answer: 3 h 26 min
